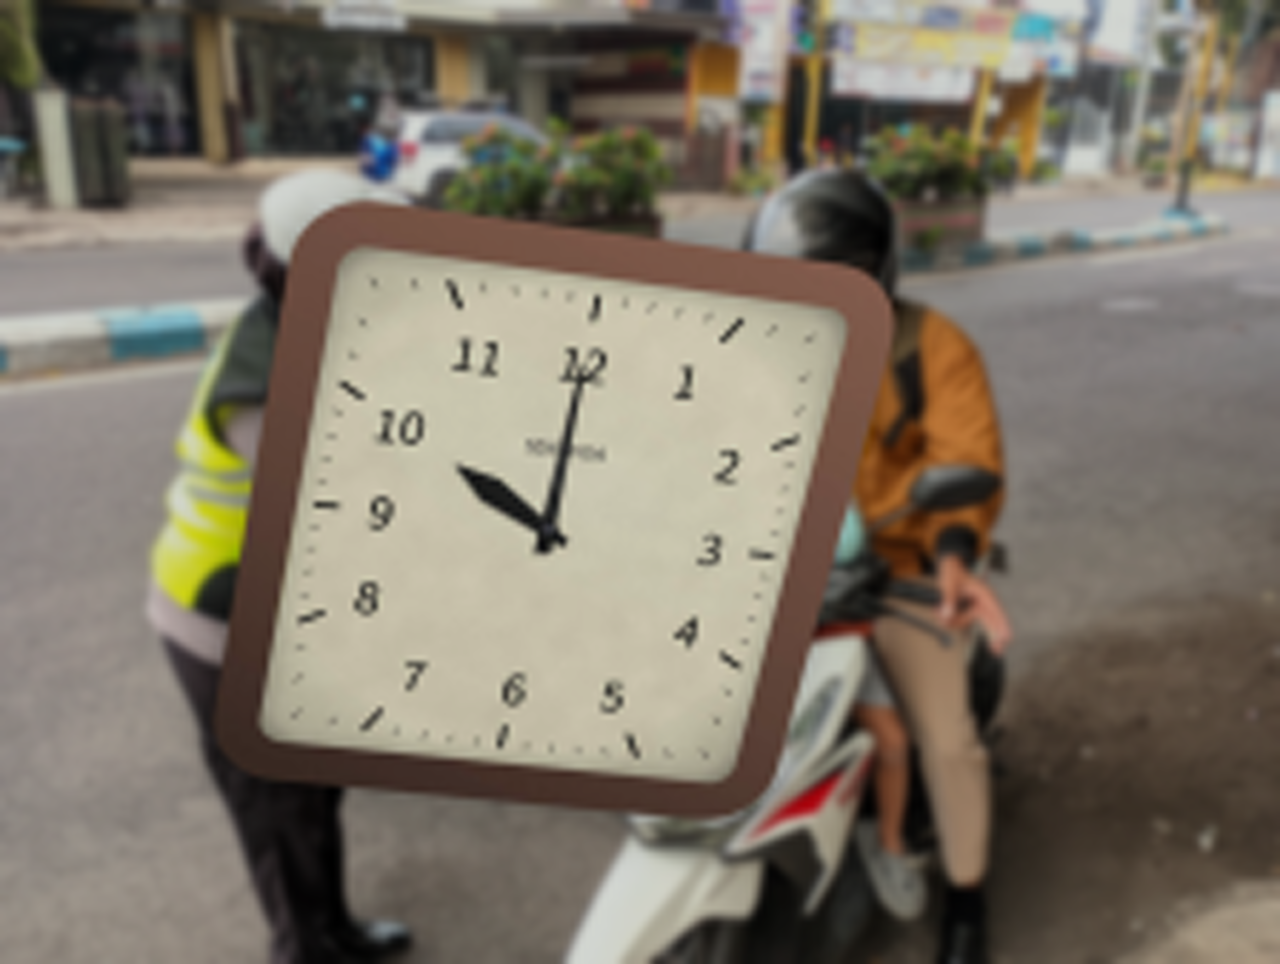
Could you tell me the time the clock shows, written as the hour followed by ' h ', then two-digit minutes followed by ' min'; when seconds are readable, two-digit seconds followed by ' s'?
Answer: 10 h 00 min
